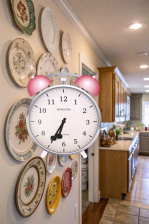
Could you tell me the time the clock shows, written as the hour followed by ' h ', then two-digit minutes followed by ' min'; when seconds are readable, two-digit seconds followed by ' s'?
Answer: 6 h 35 min
